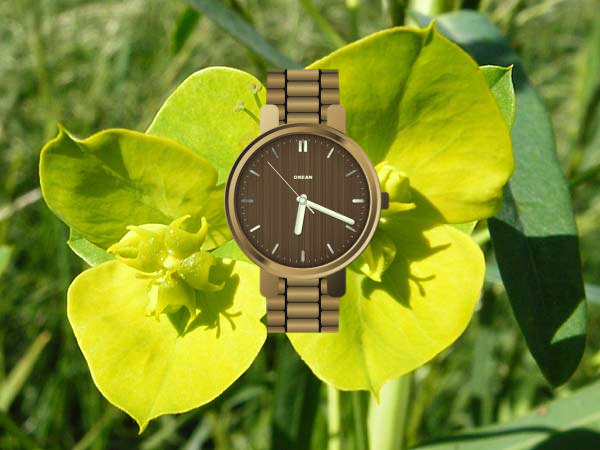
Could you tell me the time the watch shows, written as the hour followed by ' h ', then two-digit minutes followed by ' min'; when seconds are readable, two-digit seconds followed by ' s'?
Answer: 6 h 18 min 53 s
